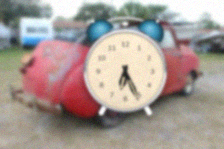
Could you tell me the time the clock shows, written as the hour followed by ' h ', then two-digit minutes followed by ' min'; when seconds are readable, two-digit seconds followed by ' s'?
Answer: 6 h 26 min
